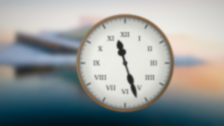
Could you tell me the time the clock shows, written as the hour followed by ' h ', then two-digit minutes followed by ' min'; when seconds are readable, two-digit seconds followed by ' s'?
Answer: 11 h 27 min
